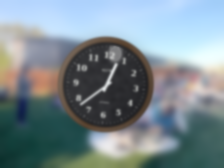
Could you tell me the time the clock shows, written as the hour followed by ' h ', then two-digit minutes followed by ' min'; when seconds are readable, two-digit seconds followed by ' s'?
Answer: 12 h 38 min
